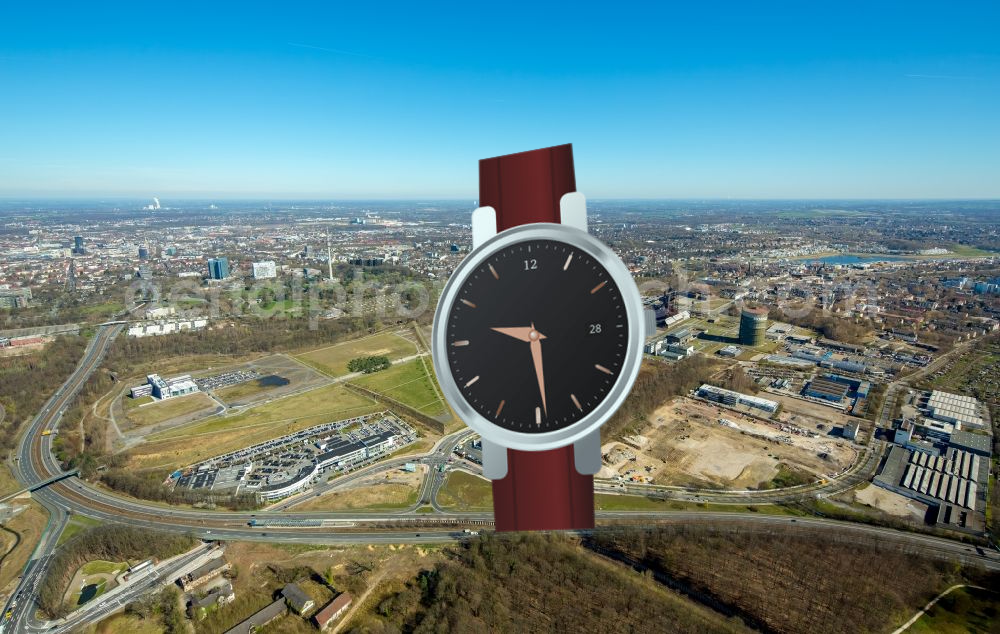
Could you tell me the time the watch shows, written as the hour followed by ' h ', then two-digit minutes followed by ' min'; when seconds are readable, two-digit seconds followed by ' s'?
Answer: 9 h 29 min
